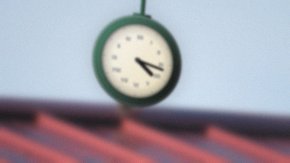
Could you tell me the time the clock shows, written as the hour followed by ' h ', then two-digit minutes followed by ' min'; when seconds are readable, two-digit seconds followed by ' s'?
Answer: 4 h 17 min
